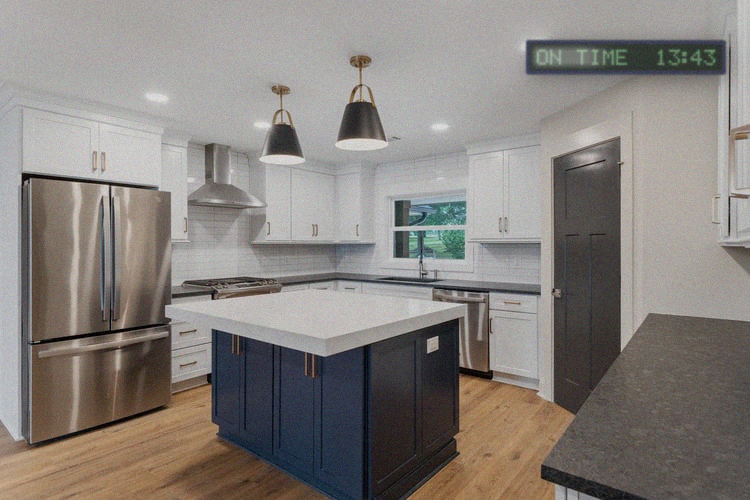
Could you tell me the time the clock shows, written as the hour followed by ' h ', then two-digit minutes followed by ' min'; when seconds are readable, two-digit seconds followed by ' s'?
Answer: 13 h 43 min
